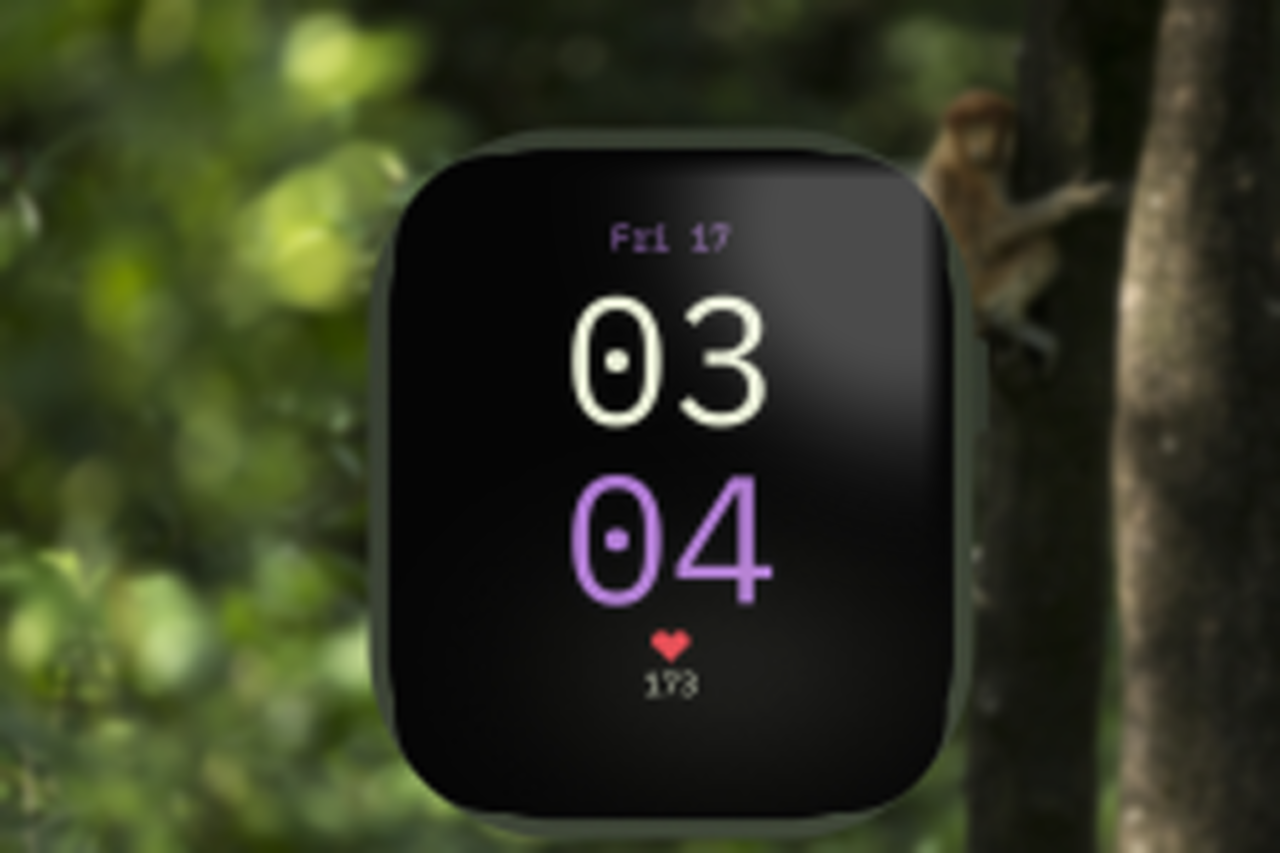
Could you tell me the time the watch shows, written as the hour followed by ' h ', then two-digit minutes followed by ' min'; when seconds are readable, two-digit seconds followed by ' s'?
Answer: 3 h 04 min
